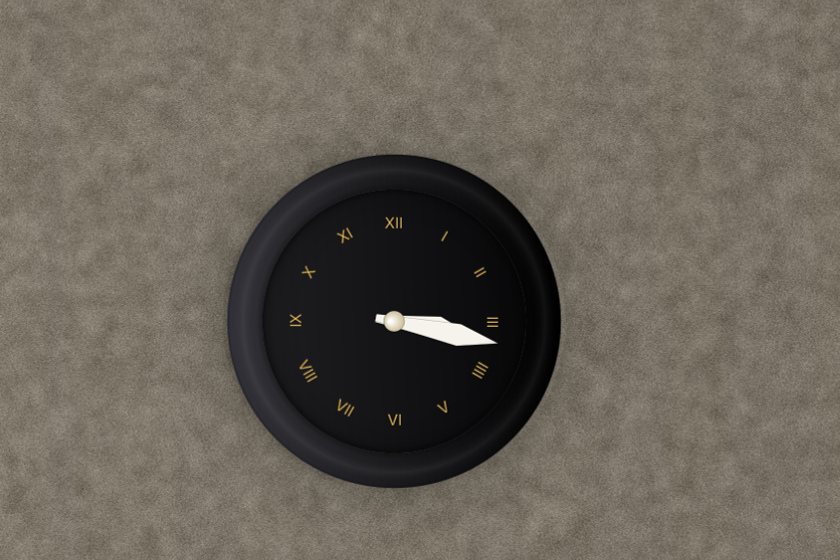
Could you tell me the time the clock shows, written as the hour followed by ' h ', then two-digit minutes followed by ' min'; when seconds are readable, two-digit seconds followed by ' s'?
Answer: 3 h 17 min
